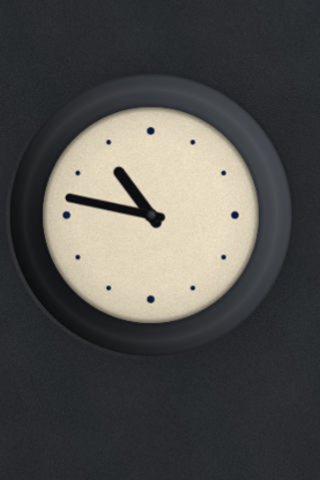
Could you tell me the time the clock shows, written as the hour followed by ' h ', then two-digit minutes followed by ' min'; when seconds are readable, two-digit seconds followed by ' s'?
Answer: 10 h 47 min
